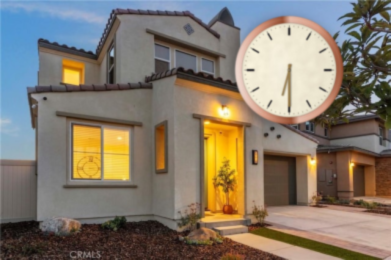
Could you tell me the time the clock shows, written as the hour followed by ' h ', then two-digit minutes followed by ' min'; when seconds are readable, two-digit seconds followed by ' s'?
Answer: 6 h 30 min
